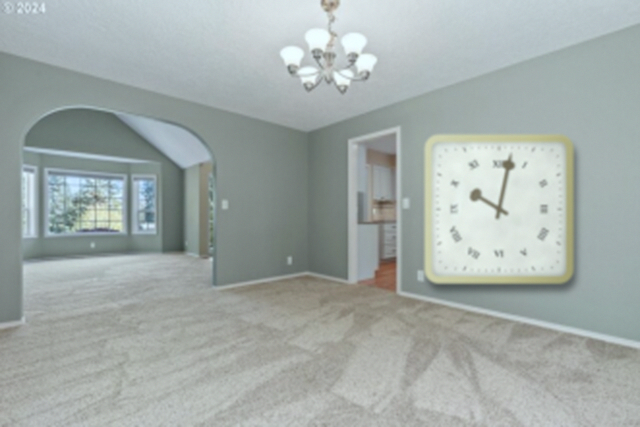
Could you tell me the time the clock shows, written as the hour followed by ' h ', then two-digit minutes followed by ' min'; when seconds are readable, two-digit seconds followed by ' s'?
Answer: 10 h 02 min
